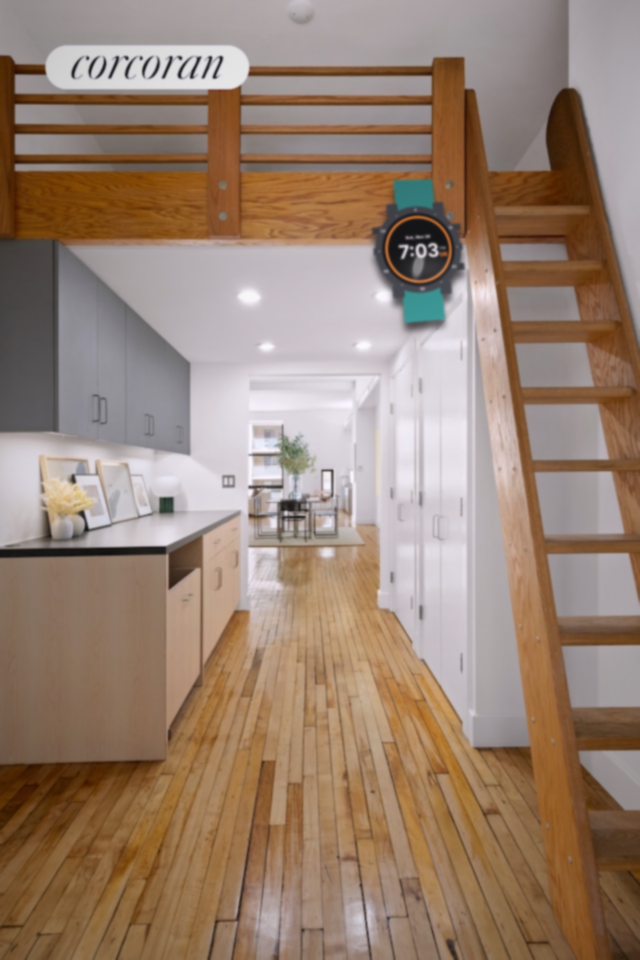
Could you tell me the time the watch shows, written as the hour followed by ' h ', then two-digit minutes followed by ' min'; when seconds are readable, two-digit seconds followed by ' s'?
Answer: 7 h 03 min
